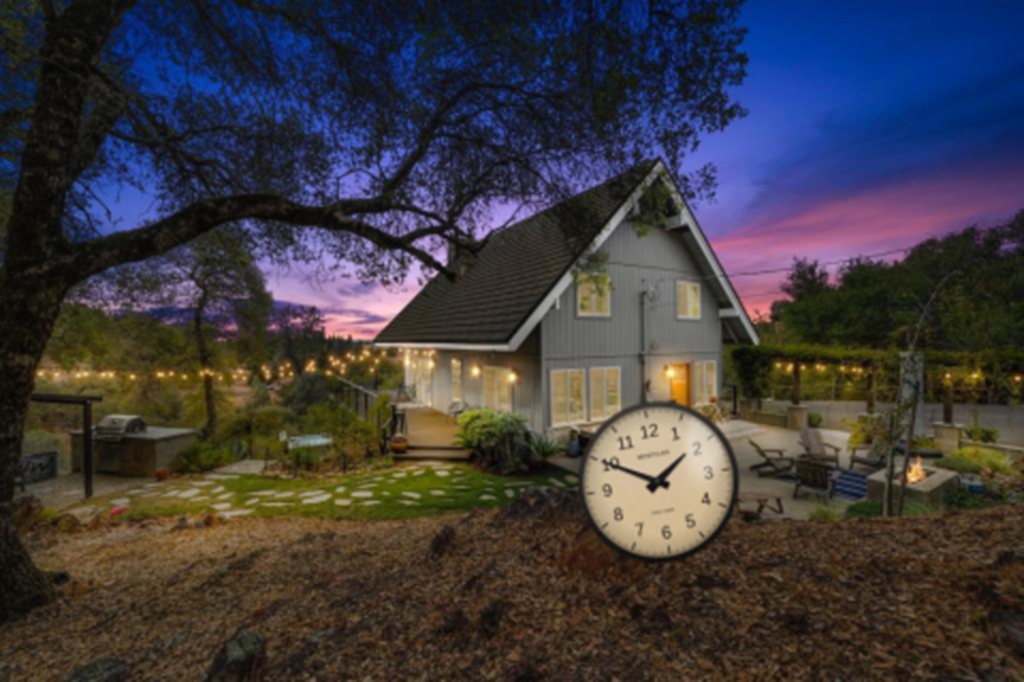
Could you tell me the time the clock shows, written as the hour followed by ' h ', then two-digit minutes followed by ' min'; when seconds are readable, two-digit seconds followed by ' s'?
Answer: 1 h 50 min
